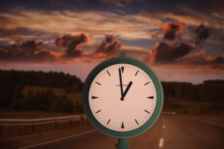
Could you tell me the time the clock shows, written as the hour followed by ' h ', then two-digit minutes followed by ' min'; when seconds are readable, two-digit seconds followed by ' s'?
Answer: 12 h 59 min
